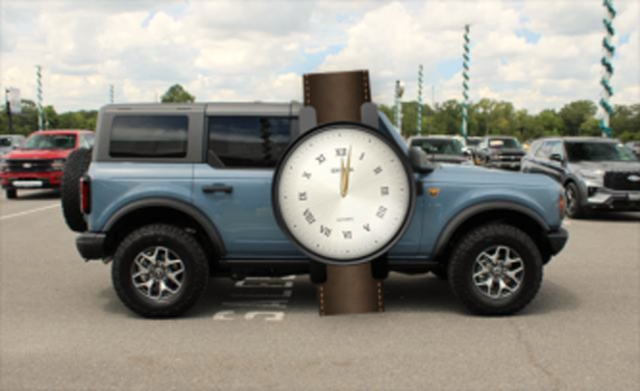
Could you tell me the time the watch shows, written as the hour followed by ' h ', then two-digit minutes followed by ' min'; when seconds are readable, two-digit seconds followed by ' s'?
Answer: 12 h 02 min
